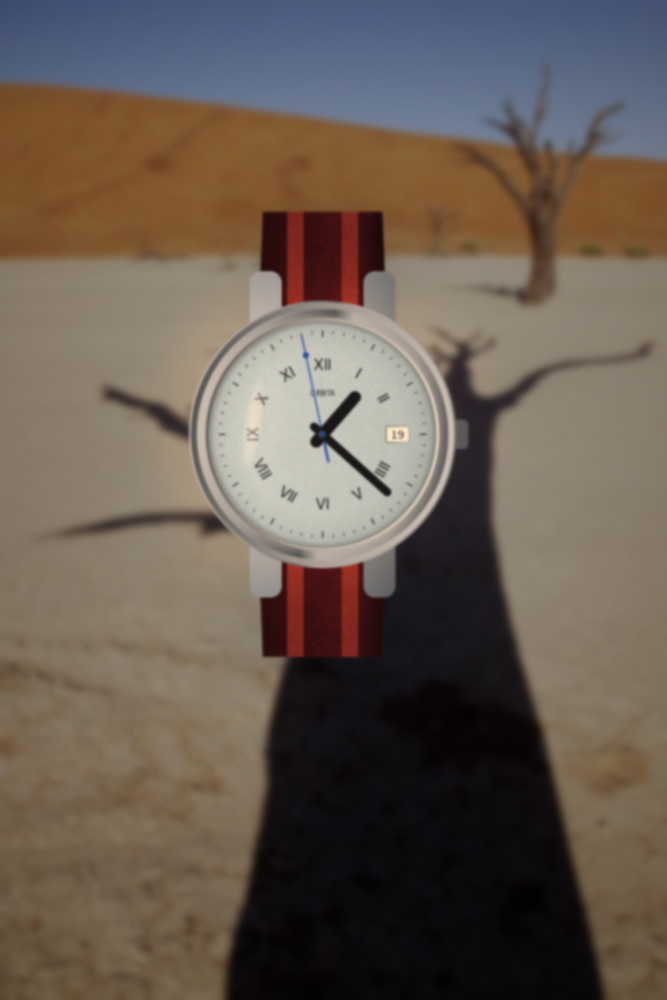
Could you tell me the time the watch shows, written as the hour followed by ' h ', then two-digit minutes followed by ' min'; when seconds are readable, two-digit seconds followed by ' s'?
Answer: 1 h 21 min 58 s
